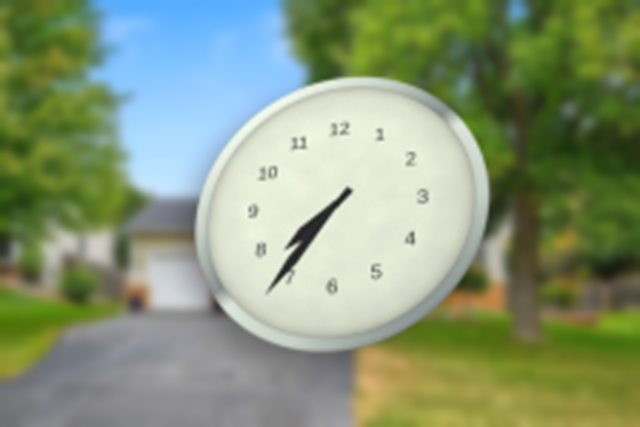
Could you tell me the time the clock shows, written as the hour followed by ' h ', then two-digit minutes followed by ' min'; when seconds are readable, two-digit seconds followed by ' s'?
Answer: 7 h 36 min
